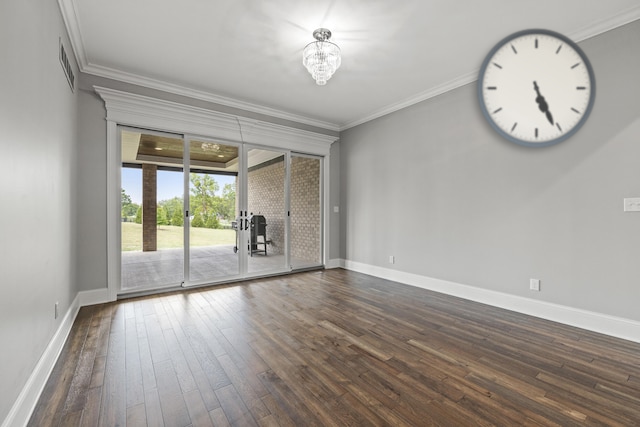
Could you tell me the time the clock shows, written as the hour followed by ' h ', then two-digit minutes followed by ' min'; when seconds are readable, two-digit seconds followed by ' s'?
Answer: 5 h 26 min
